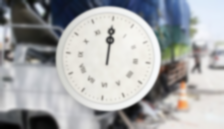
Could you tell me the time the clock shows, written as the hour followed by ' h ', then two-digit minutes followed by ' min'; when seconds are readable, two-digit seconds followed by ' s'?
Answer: 12 h 00 min
